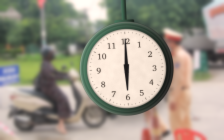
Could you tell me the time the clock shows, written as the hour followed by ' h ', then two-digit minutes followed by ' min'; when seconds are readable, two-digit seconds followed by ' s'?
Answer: 6 h 00 min
